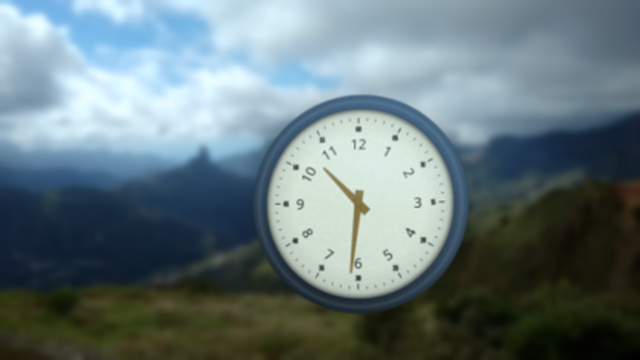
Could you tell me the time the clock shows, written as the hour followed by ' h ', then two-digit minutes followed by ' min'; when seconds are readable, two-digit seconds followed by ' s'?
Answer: 10 h 31 min
